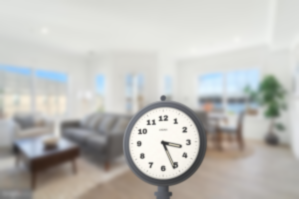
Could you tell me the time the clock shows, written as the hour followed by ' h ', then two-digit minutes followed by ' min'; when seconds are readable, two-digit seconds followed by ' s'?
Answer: 3 h 26 min
